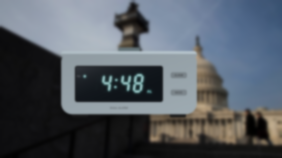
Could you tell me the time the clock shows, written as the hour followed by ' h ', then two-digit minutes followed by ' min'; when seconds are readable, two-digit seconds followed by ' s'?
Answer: 4 h 48 min
